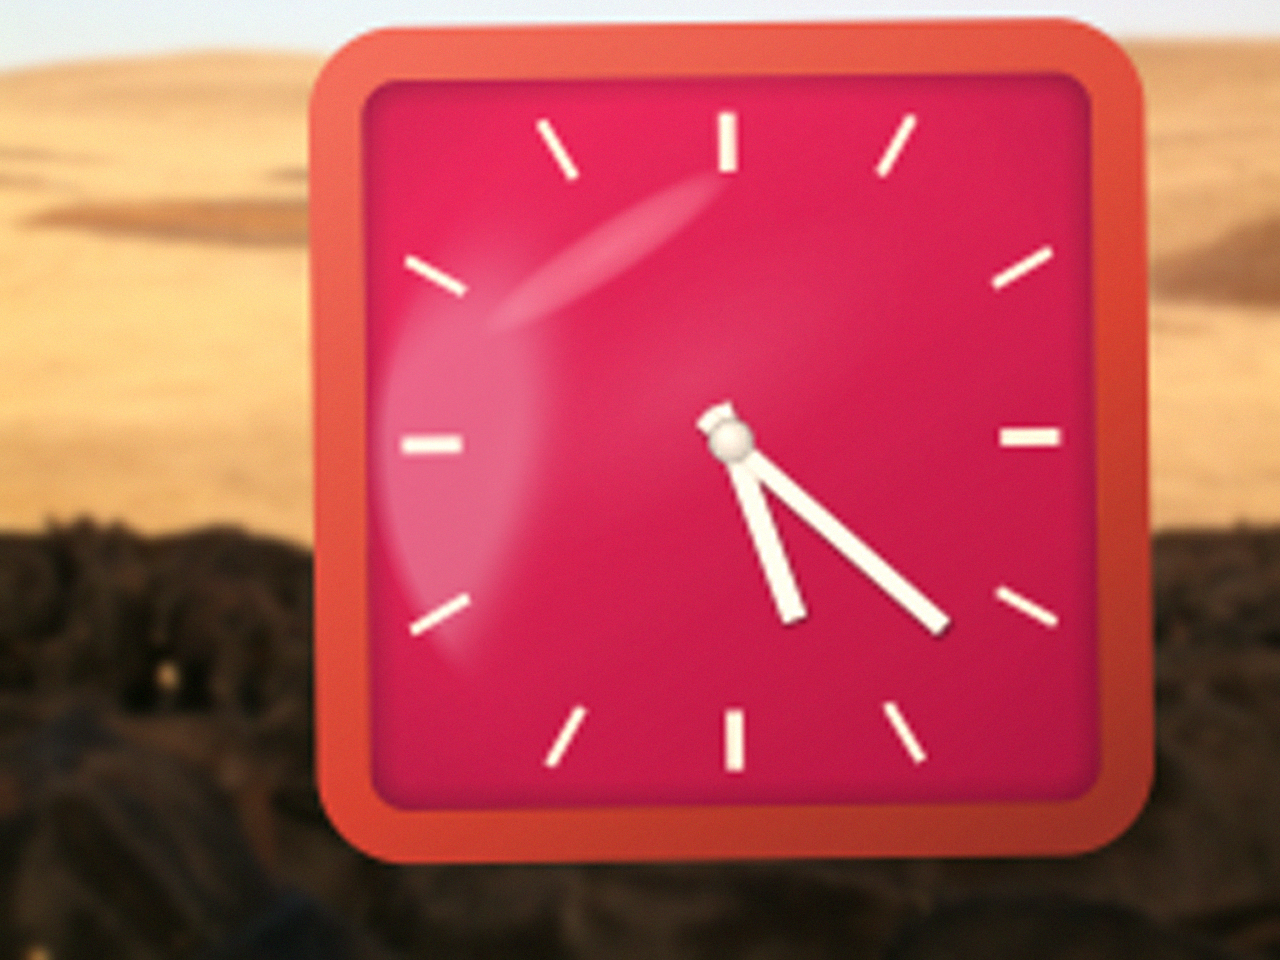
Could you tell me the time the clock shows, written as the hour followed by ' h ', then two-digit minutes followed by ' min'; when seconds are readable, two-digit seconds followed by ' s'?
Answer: 5 h 22 min
